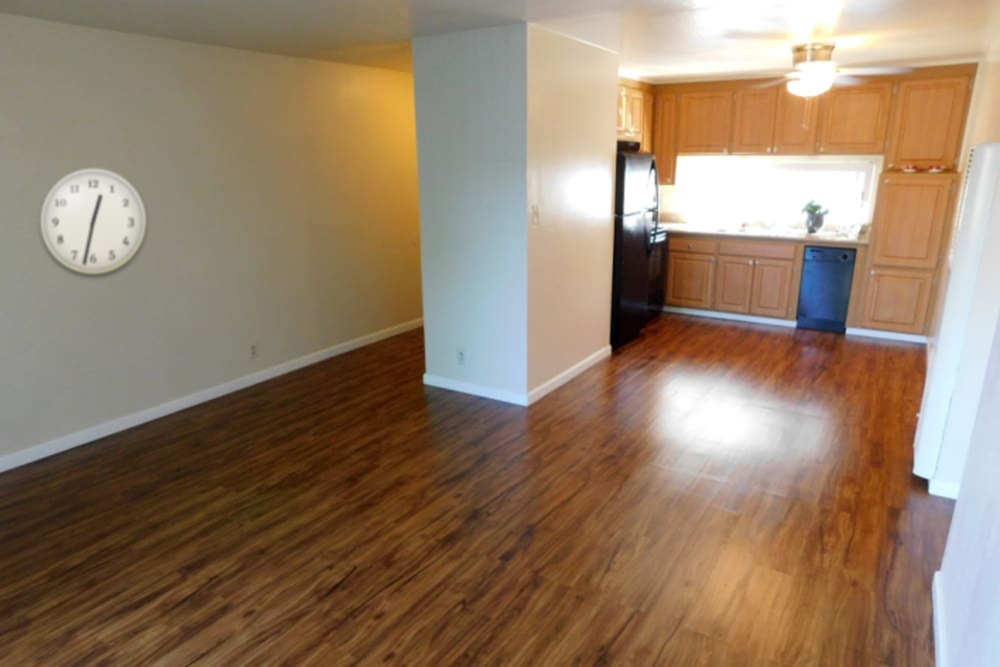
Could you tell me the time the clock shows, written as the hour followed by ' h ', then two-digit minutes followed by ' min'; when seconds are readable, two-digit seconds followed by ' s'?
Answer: 12 h 32 min
